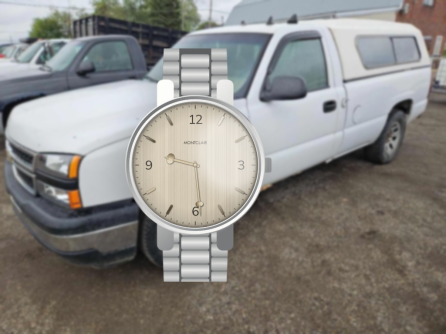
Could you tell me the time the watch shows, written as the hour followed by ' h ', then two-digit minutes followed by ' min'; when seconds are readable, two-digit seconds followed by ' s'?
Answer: 9 h 29 min
